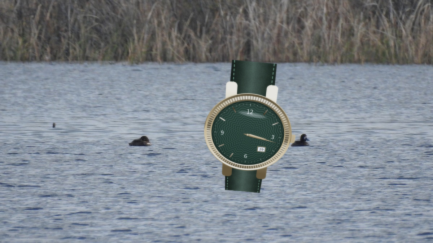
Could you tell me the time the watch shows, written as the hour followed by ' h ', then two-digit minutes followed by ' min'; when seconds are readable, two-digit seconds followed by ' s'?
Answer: 3 h 17 min
